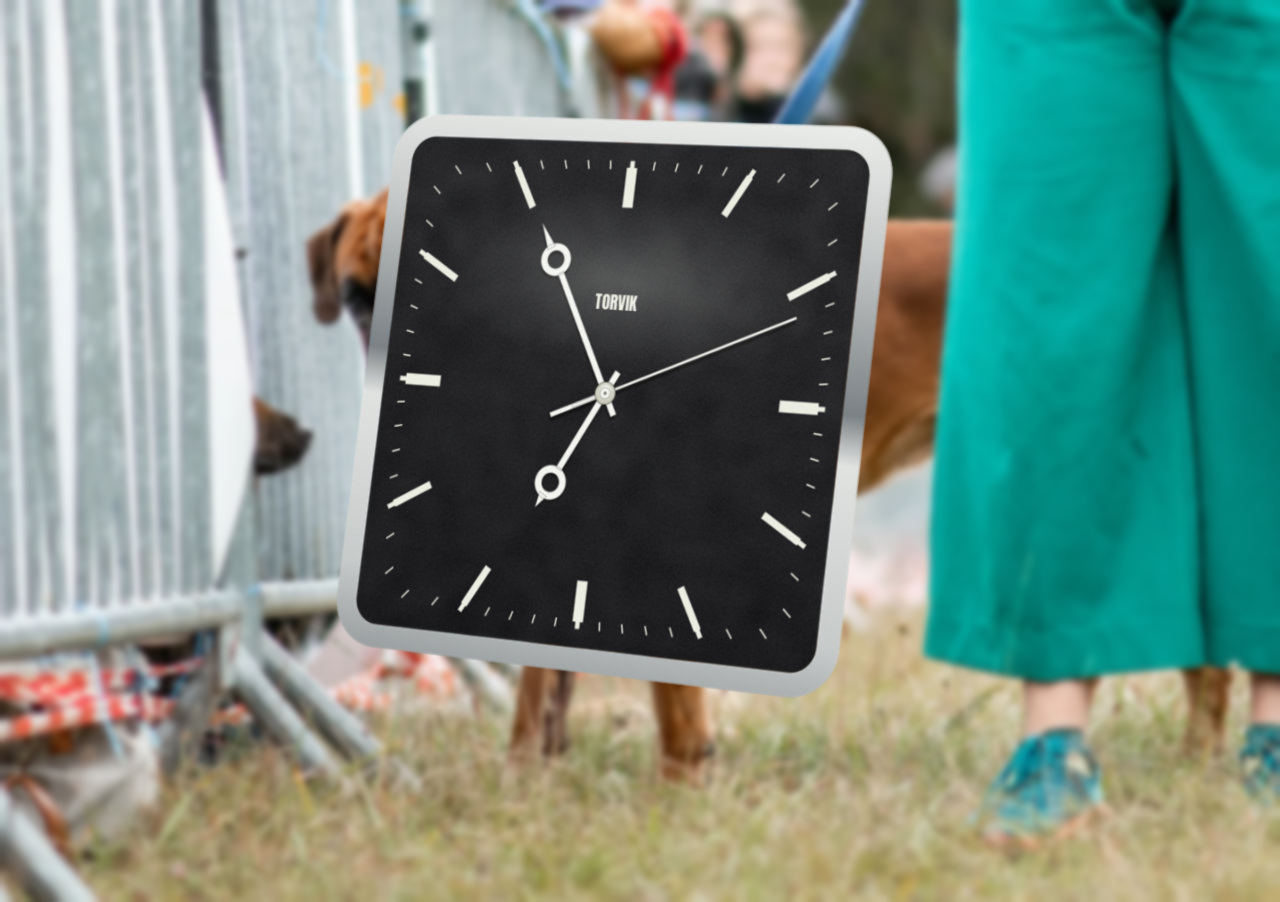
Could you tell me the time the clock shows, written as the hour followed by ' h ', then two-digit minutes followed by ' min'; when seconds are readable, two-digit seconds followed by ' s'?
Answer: 6 h 55 min 11 s
